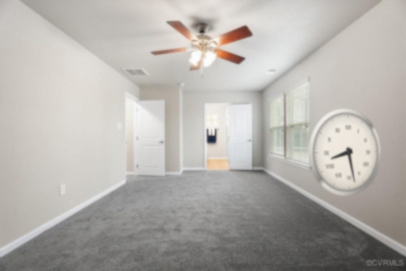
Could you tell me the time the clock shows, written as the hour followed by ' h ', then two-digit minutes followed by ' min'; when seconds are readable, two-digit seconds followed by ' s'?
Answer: 8 h 28 min
